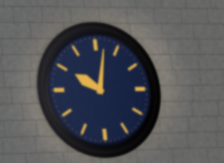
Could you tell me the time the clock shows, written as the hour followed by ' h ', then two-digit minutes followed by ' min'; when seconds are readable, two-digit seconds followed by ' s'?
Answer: 10 h 02 min
